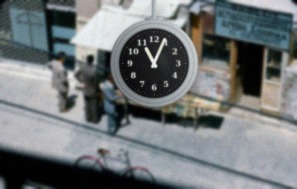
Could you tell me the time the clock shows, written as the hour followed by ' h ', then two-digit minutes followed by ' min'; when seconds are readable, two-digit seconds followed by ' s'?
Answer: 11 h 04 min
